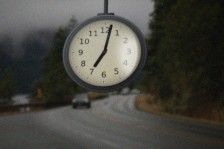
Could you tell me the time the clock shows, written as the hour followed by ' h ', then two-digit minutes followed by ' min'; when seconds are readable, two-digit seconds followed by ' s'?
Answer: 7 h 02 min
